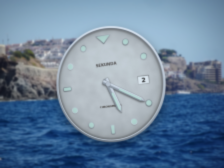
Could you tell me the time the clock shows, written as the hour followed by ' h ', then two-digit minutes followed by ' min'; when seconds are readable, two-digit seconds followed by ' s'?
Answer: 5 h 20 min
